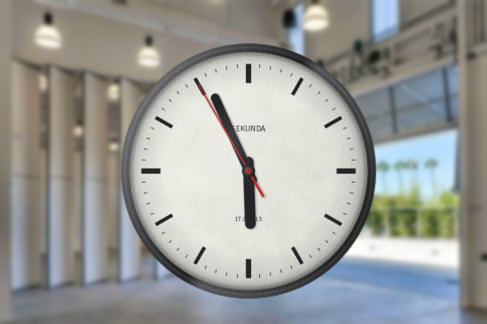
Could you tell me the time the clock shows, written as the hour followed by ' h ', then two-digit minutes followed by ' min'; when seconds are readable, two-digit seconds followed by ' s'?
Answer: 5 h 55 min 55 s
